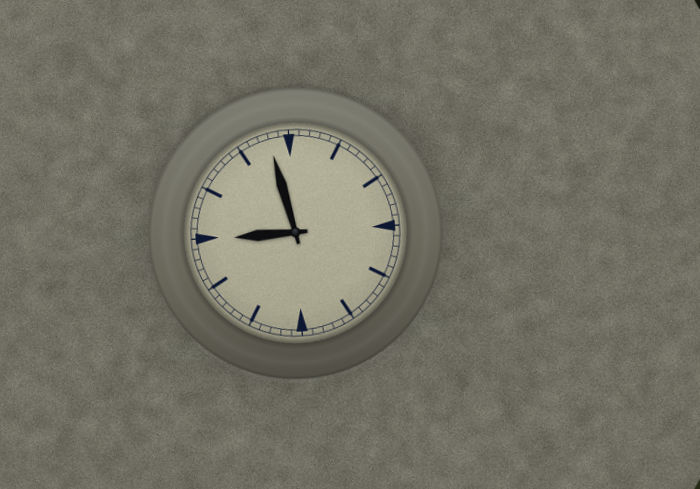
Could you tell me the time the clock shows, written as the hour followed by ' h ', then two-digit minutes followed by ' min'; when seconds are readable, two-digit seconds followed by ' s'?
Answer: 8 h 58 min
